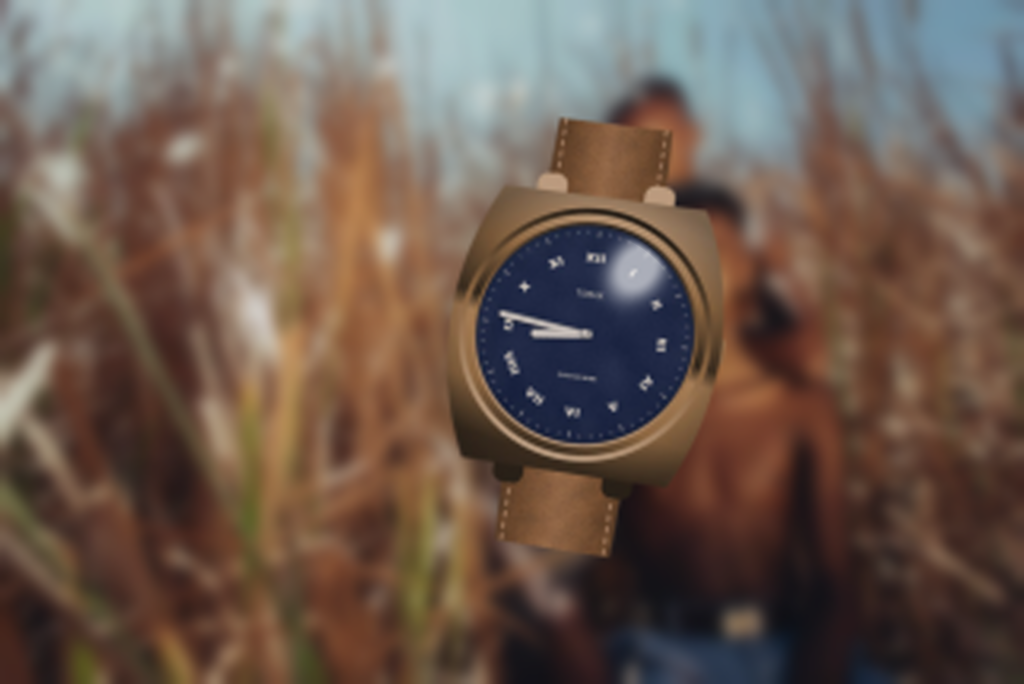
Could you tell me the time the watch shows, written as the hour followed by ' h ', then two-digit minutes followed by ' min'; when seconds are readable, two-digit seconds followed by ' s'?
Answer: 8 h 46 min
